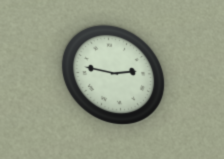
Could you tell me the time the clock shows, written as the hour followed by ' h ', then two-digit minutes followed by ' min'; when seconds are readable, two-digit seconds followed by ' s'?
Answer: 2 h 47 min
